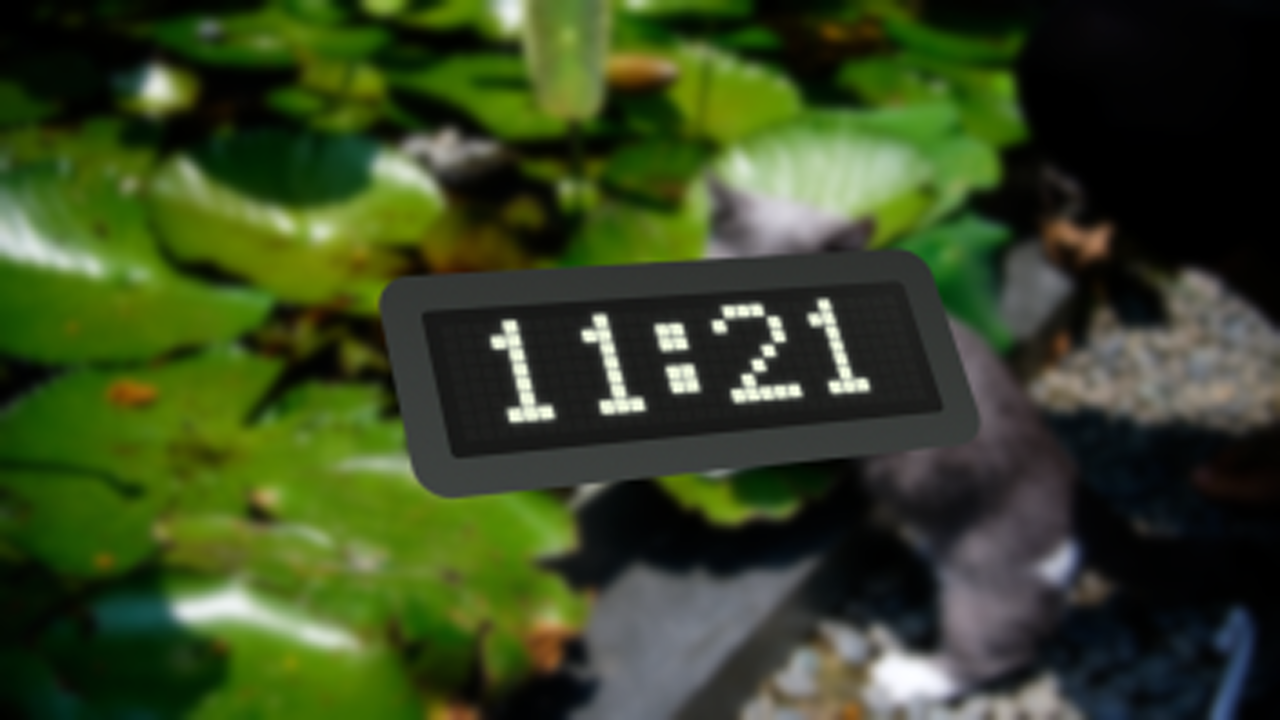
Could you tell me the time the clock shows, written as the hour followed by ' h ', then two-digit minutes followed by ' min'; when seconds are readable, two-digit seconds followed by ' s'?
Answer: 11 h 21 min
